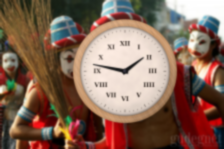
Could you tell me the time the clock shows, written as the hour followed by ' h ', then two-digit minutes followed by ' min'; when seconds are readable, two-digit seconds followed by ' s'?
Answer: 1 h 47 min
